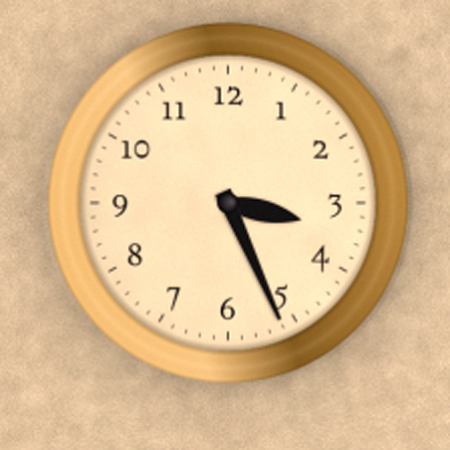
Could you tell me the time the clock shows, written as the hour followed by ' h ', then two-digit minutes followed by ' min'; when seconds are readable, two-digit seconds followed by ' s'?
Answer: 3 h 26 min
